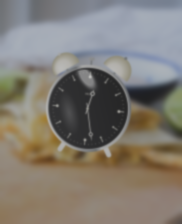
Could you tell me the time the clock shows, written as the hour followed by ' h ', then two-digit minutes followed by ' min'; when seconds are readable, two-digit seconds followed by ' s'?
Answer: 12 h 28 min
